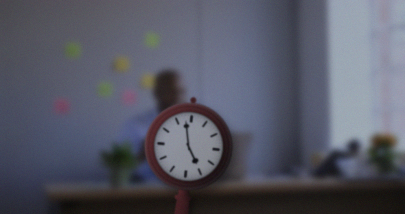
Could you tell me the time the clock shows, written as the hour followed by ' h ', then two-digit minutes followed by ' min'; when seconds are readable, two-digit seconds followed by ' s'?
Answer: 4 h 58 min
